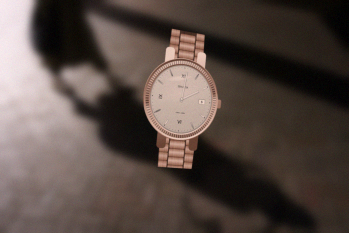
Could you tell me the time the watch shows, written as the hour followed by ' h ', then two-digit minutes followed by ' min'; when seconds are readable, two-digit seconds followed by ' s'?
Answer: 2 h 01 min
